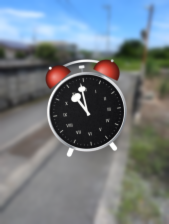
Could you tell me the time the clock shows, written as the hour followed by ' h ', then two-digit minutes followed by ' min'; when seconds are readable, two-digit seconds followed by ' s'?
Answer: 10 h 59 min
